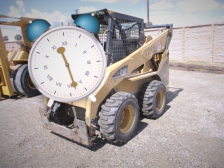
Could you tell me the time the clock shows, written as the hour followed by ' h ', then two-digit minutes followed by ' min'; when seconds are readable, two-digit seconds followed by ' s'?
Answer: 11 h 28 min
